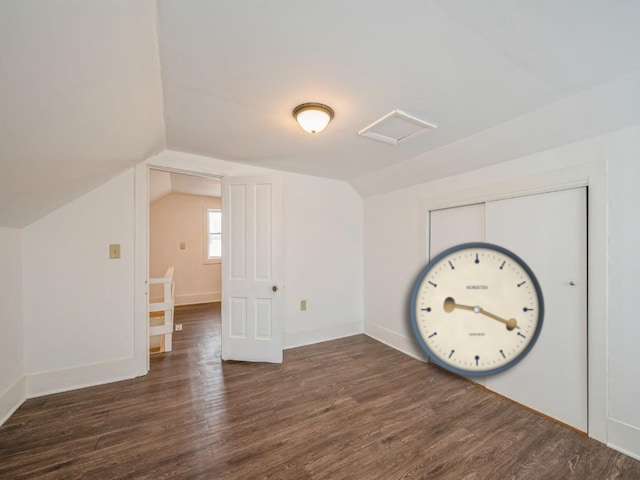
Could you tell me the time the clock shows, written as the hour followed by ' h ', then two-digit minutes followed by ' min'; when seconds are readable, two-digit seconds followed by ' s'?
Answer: 9 h 19 min
